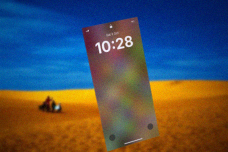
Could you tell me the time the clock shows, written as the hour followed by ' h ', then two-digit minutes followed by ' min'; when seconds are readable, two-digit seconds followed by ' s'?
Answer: 10 h 28 min
